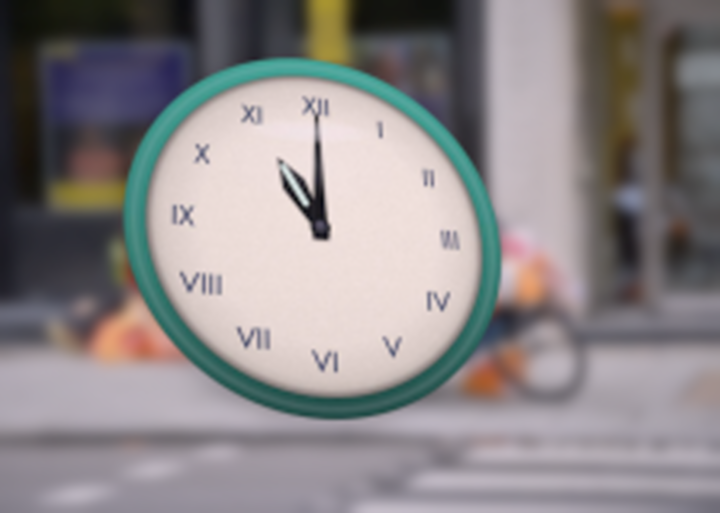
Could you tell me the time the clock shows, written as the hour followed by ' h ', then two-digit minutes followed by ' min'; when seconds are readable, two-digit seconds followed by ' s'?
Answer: 11 h 00 min
